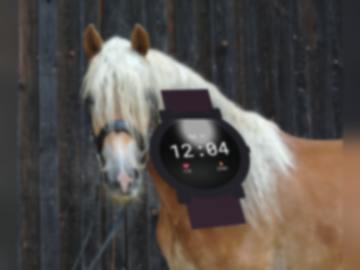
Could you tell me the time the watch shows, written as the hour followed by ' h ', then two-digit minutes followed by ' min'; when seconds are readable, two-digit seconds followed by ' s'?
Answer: 12 h 04 min
